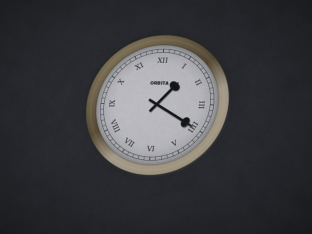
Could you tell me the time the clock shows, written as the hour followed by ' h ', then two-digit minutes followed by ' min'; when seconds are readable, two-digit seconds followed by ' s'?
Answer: 1 h 20 min
